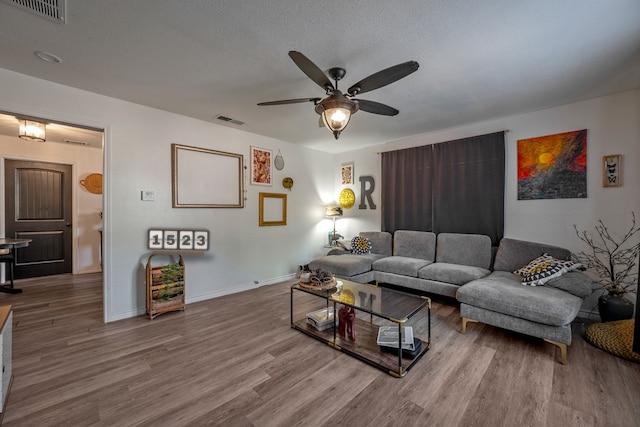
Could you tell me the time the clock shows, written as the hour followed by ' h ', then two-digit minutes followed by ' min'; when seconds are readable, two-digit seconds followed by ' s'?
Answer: 15 h 23 min
